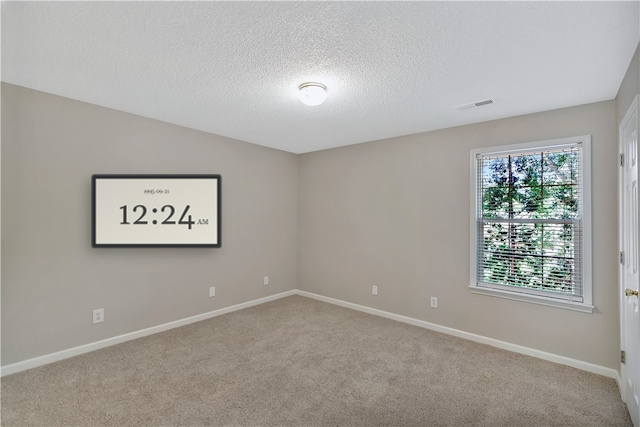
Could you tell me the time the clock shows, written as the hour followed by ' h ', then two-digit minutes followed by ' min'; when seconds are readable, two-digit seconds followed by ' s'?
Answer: 12 h 24 min
